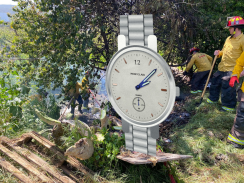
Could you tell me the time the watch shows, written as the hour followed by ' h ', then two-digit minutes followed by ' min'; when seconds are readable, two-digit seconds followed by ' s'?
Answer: 2 h 08 min
